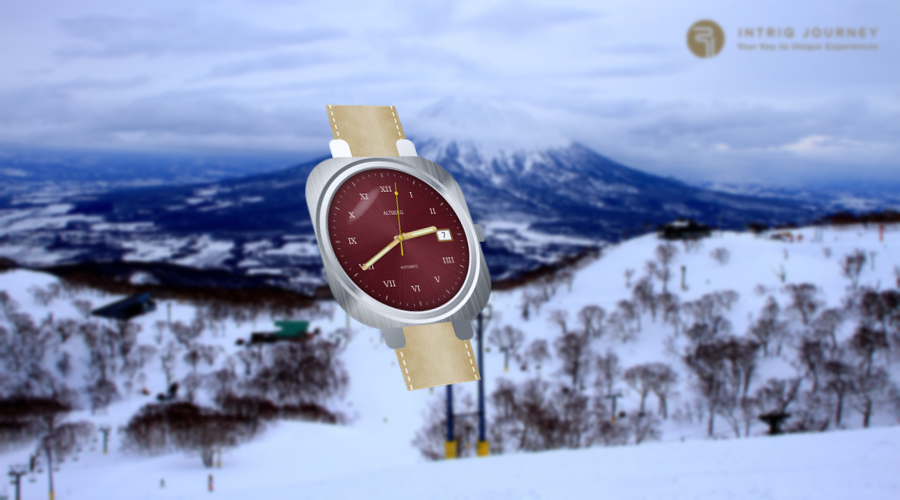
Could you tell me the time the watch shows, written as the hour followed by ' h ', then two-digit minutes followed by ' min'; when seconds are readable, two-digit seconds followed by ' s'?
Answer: 2 h 40 min 02 s
